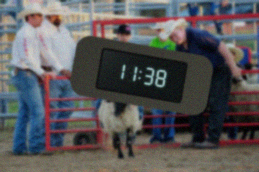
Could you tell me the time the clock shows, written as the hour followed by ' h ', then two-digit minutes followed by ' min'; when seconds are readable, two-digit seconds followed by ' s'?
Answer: 11 h 38 min
